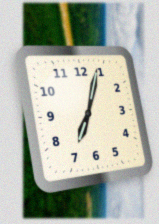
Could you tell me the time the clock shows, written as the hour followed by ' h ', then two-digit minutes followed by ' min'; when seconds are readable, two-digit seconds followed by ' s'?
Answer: 7 h 04 min
